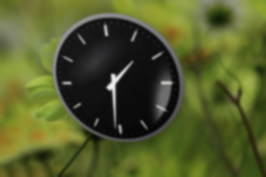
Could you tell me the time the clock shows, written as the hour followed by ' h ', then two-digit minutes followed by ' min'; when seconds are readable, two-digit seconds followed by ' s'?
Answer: 1 h 31 min
